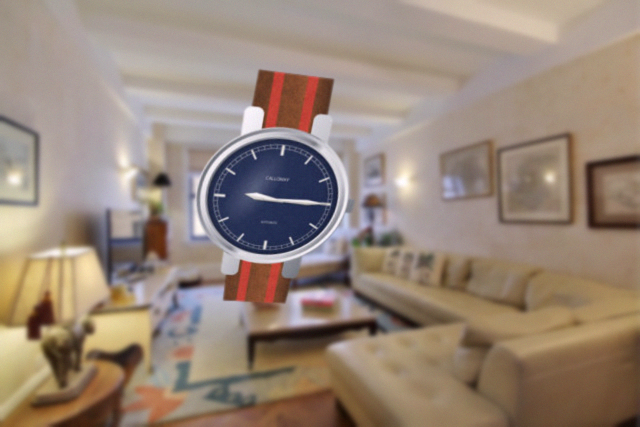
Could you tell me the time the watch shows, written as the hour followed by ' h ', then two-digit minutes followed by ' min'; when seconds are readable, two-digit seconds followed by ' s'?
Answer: 9 h 15 min
